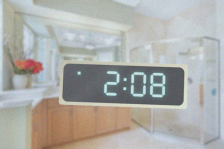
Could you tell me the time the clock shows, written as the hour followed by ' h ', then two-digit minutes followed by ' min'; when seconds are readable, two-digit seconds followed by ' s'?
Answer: 2 h 08 min
